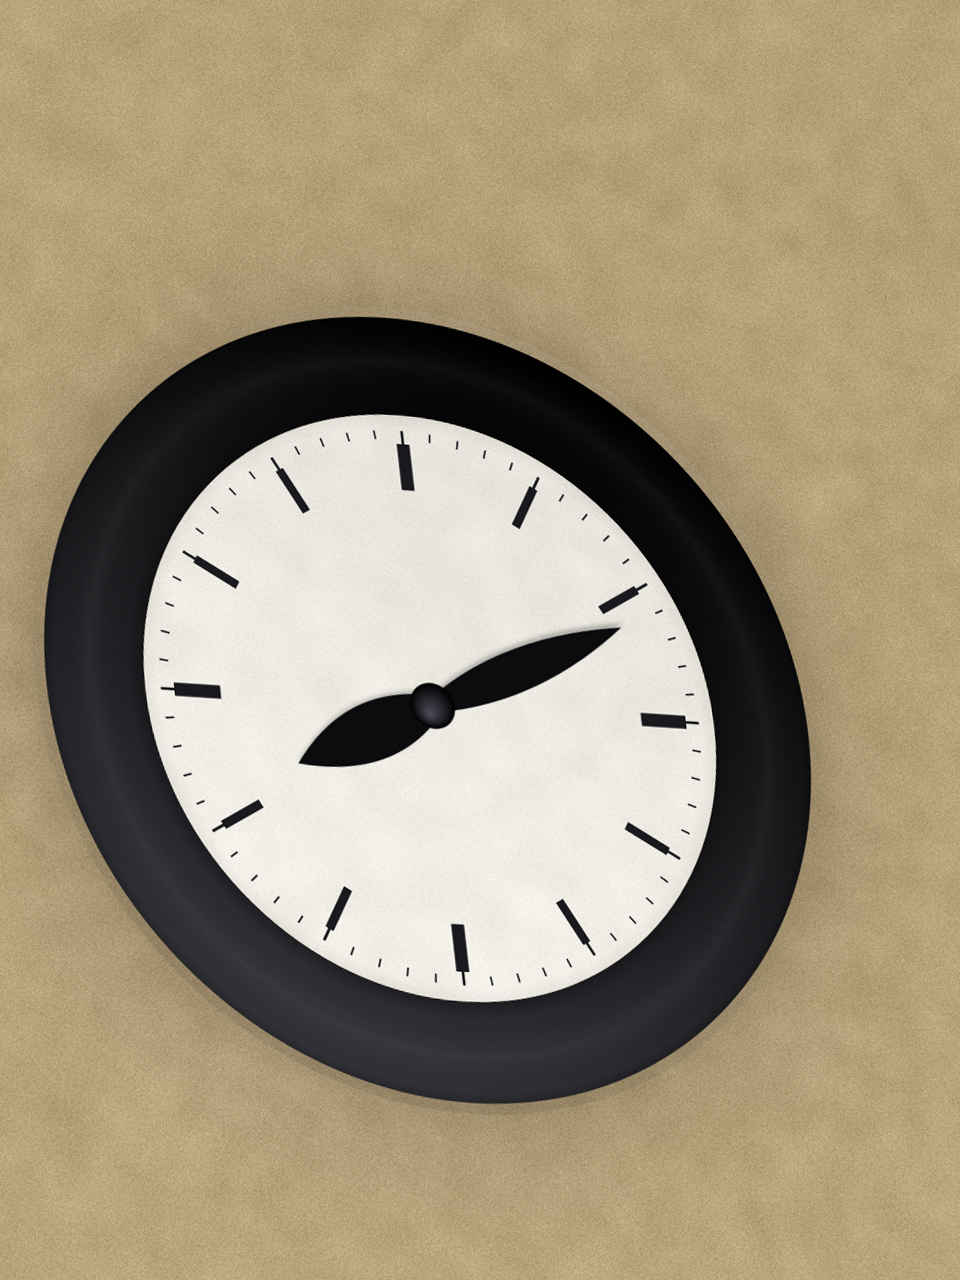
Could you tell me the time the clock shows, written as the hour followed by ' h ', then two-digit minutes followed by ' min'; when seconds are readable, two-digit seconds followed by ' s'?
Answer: 8 h 11 min
